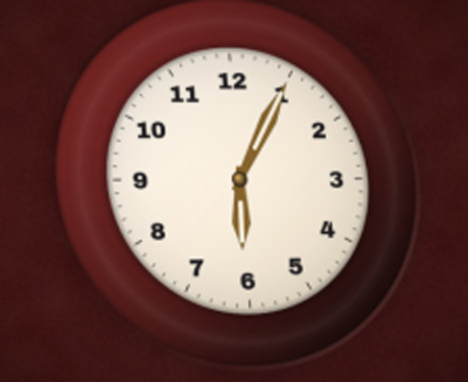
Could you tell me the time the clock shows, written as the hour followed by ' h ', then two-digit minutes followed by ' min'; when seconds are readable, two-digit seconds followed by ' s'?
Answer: 6 h 05 min
